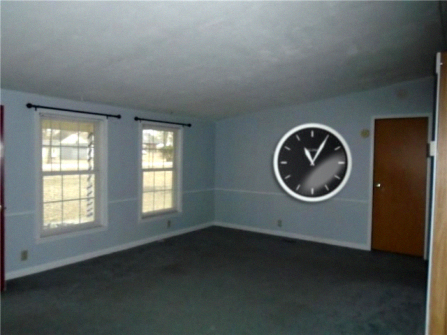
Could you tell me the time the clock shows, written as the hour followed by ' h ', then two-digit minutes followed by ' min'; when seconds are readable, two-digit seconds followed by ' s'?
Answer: 11 h 05 min
